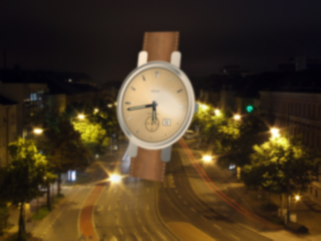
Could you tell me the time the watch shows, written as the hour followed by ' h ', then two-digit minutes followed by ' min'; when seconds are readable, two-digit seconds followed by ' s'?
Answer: 5 h 43 min
